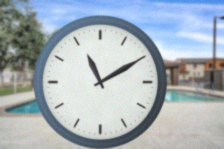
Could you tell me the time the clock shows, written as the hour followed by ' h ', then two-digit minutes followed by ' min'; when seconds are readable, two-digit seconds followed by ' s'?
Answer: 11 h 10 min
